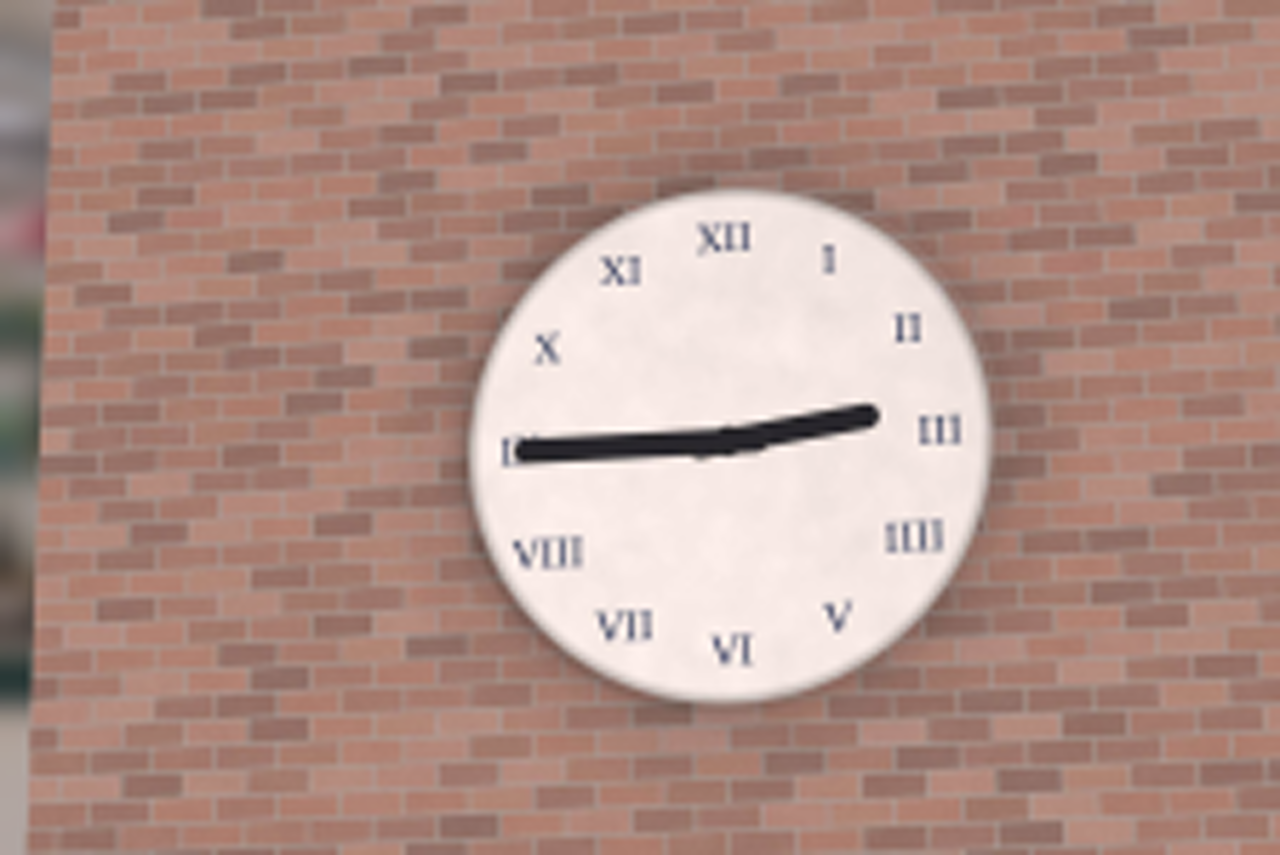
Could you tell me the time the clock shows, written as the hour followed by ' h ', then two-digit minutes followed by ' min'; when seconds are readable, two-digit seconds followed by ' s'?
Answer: 2 h 45 min
